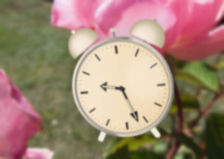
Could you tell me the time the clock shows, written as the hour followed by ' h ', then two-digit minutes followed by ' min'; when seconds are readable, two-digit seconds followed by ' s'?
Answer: 9 h 27 min
